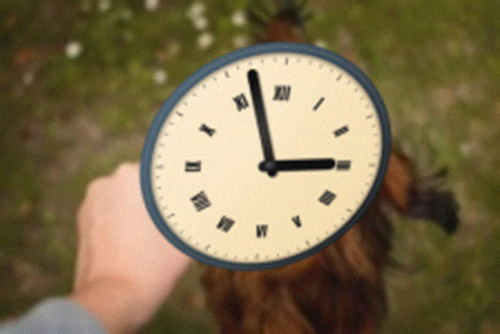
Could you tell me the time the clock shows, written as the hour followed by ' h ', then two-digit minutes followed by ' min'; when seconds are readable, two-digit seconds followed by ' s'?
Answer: 2 h 57 min
